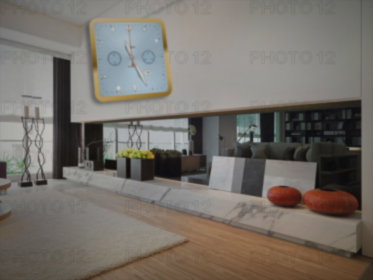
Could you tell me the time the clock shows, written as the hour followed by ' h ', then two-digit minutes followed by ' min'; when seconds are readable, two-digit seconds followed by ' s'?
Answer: 11 h 26 min
